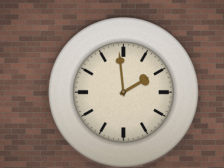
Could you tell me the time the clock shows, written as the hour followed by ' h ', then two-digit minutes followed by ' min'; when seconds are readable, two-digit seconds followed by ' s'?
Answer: 1 h 59 min
